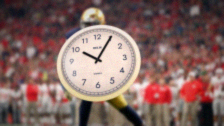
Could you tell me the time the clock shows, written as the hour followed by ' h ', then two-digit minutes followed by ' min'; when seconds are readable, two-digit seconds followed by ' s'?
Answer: 10 h 05 min
